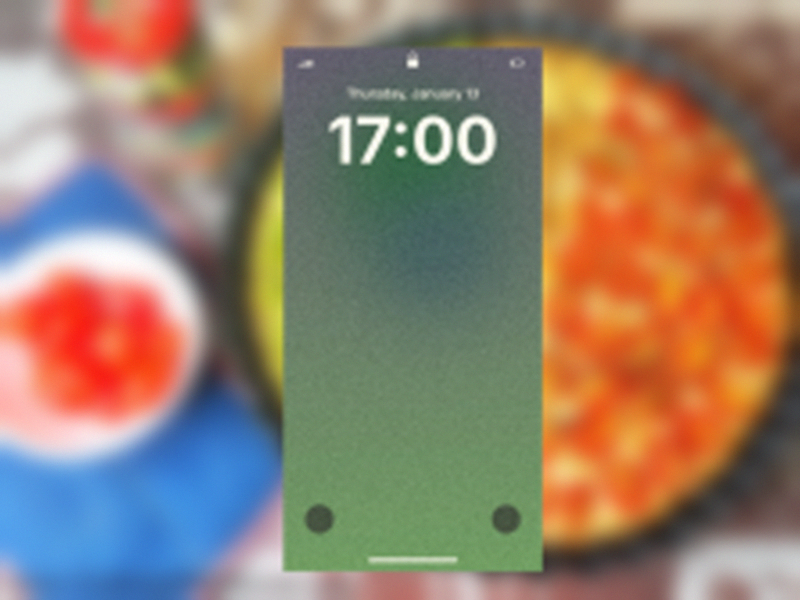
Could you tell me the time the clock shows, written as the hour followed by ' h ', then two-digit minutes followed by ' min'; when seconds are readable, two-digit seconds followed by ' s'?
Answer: 17 h 00 min
